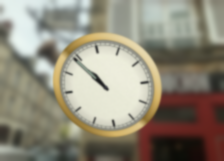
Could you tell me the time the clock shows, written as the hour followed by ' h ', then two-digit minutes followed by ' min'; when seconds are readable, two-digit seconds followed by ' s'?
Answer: 10 h 54 min
